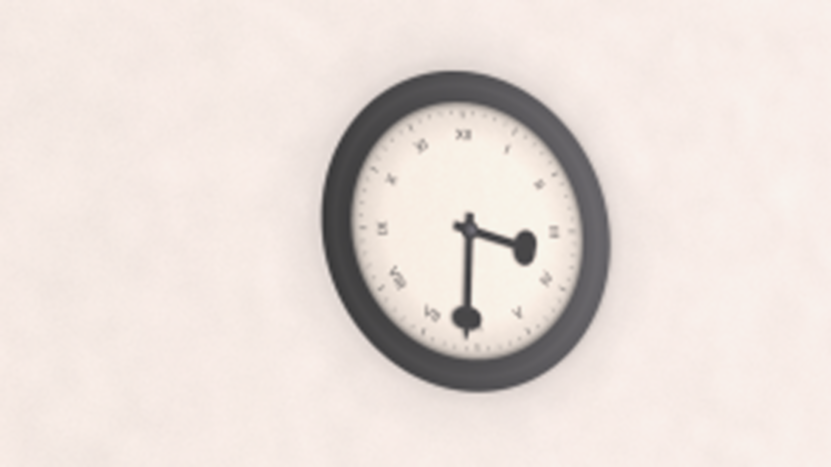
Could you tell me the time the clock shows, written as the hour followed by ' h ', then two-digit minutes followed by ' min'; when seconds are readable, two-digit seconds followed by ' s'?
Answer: 3 h 31 min
